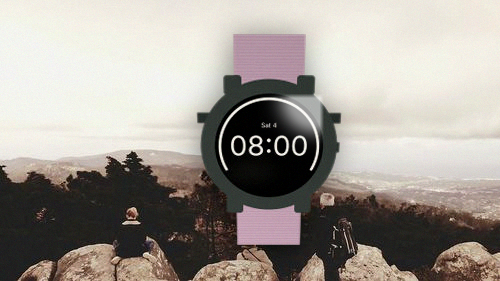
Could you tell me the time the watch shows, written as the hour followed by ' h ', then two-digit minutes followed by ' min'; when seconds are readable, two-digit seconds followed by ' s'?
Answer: 8 h 00 min
